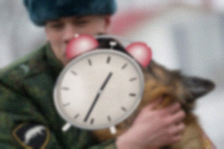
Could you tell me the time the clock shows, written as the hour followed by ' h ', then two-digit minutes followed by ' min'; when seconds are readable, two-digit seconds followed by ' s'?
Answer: 12 h 32 min
